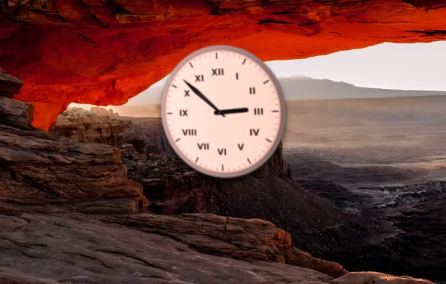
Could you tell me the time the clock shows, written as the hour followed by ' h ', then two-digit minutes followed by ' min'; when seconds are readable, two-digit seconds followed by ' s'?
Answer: 2 h 52 min
